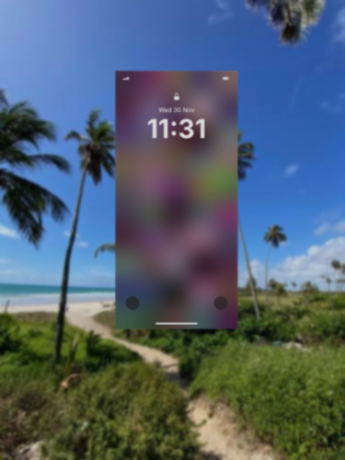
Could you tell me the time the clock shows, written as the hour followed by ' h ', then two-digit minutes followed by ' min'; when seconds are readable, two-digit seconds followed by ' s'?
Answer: 11 h 31 min
